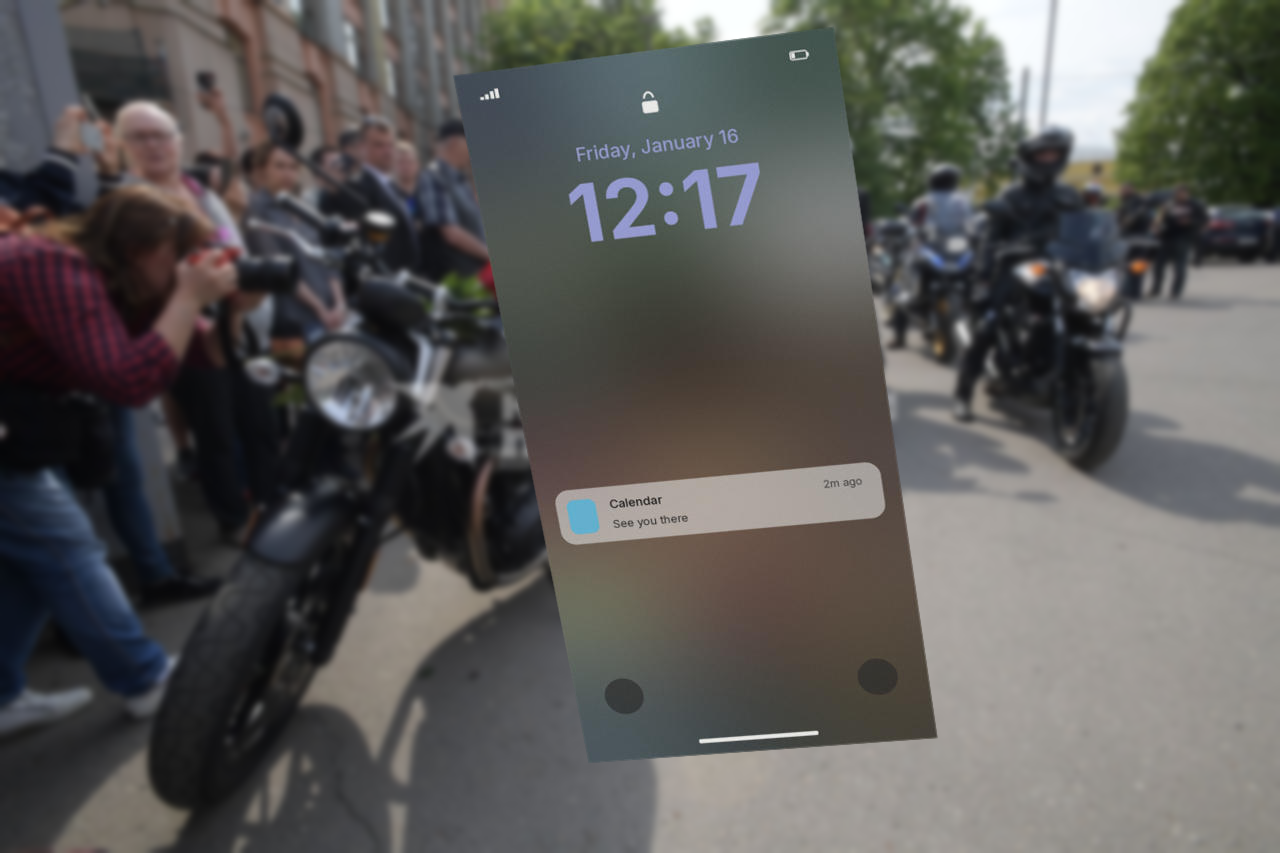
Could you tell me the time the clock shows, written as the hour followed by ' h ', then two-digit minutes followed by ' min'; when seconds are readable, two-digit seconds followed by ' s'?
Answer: 12 h 17 min
